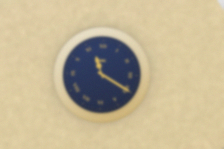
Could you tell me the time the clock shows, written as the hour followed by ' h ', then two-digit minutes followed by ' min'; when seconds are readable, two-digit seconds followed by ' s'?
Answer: 11 h 20 min
